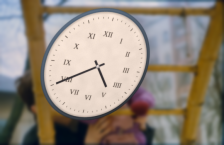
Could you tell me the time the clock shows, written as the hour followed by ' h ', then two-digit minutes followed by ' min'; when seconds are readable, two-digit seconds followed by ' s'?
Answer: 4 h 40 min
